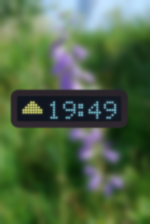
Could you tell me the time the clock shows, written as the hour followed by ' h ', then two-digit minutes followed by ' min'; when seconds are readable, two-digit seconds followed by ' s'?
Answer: 19 h 49 min
